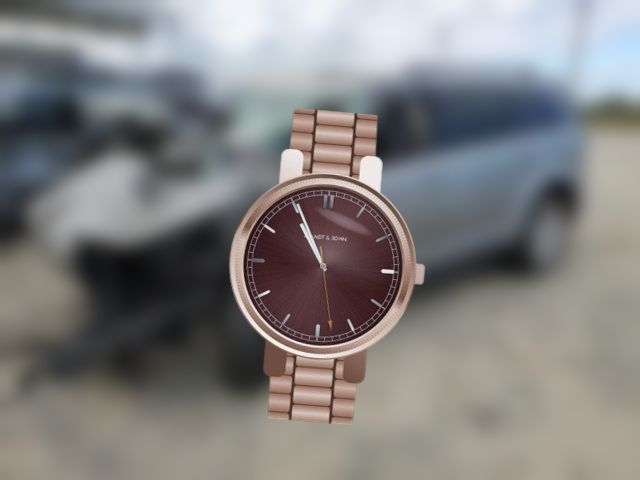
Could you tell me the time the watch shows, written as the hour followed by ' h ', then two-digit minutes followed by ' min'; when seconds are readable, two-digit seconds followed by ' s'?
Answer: 10 h 55 min 28 s
